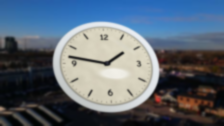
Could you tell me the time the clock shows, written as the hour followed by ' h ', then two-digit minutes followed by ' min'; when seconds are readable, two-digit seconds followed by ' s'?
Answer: 1 h 47 min
